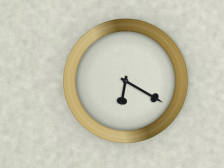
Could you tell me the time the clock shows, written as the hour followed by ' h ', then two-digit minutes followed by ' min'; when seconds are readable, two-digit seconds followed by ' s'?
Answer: 6 h 20 min
